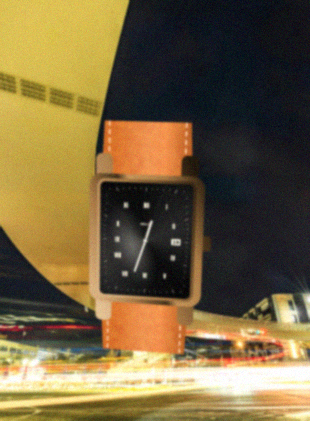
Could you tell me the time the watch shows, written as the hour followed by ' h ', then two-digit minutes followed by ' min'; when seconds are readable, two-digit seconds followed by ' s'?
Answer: 12 h 33 min
